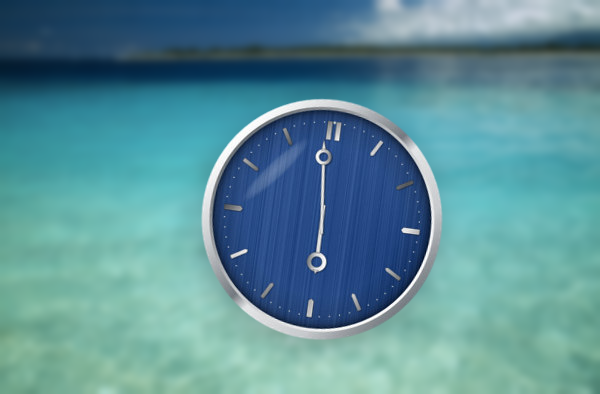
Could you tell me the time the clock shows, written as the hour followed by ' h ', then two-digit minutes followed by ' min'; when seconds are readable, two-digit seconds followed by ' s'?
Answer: 5 h 59 min
